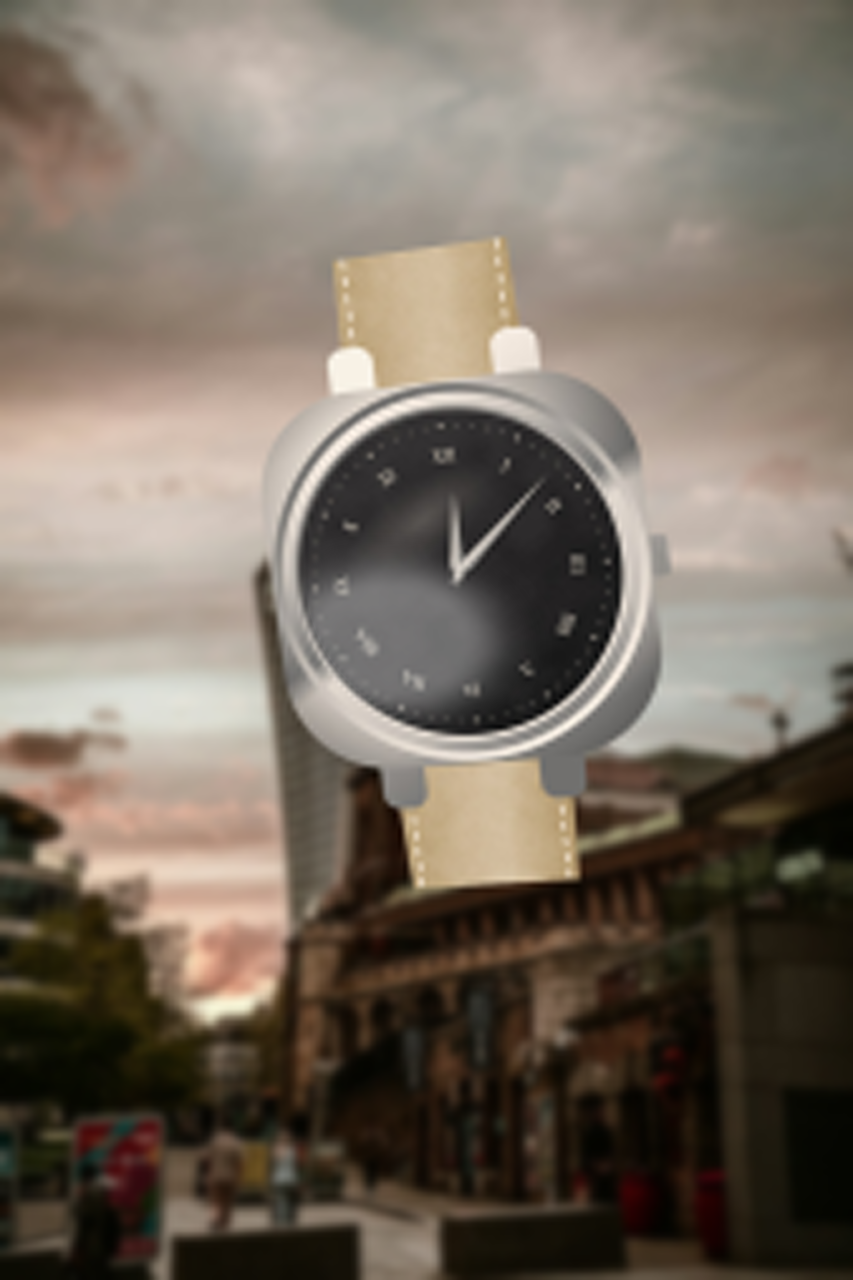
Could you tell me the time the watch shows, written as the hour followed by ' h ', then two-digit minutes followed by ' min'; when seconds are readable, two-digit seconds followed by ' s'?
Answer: 12 h 08 min
